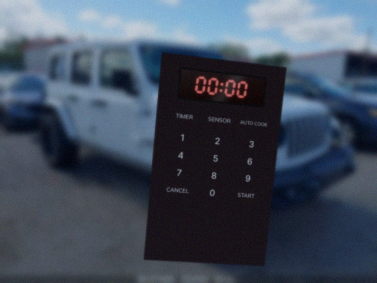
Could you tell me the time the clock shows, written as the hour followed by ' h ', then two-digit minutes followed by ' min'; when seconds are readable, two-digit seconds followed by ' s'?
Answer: 0 h 00 min
